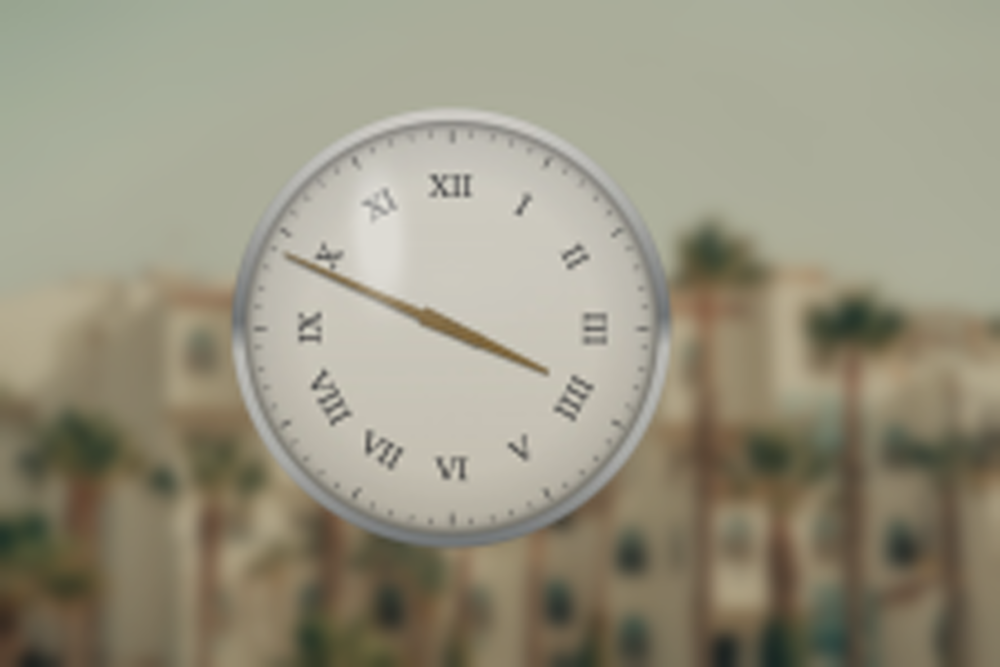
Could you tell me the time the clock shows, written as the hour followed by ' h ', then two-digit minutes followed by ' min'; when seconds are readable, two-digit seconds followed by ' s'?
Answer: 3 h 49 min
